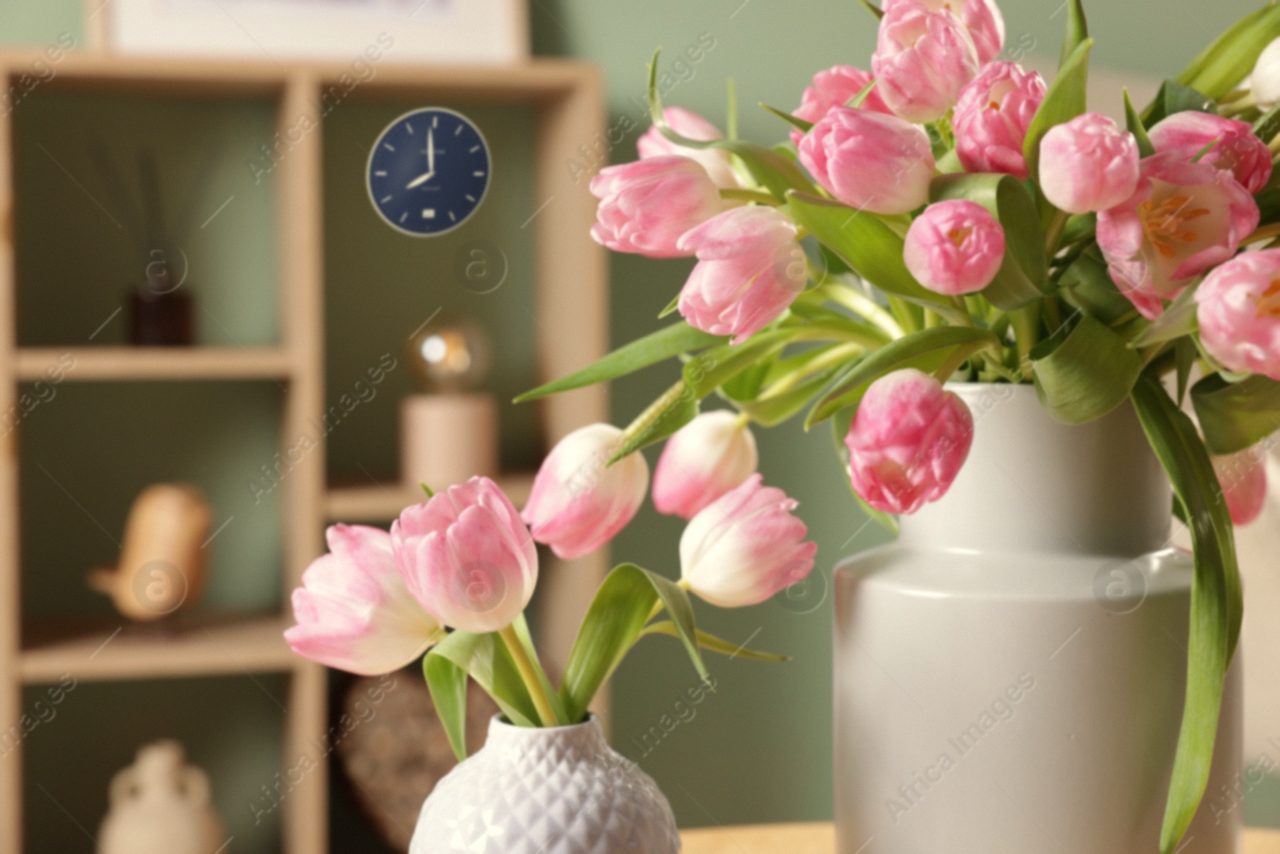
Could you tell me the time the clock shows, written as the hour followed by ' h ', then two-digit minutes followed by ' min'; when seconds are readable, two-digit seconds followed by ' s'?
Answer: 7 h 59 min
